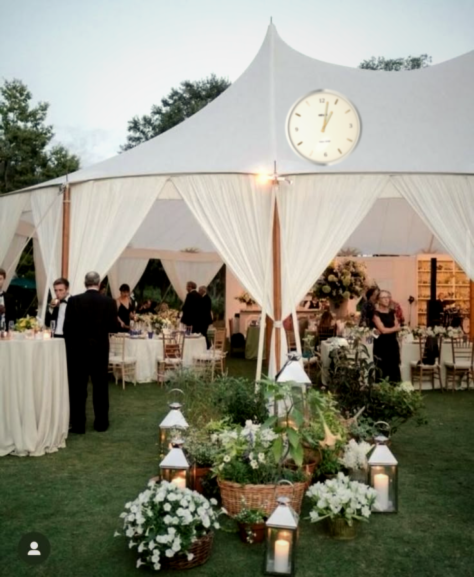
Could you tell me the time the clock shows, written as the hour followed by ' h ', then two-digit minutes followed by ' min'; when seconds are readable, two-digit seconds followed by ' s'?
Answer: 1 h 02 min
